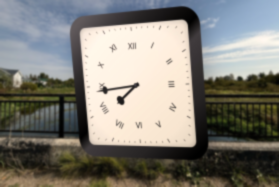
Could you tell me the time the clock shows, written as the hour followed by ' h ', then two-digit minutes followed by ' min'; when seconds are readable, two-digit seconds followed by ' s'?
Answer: 7 h 44 min
